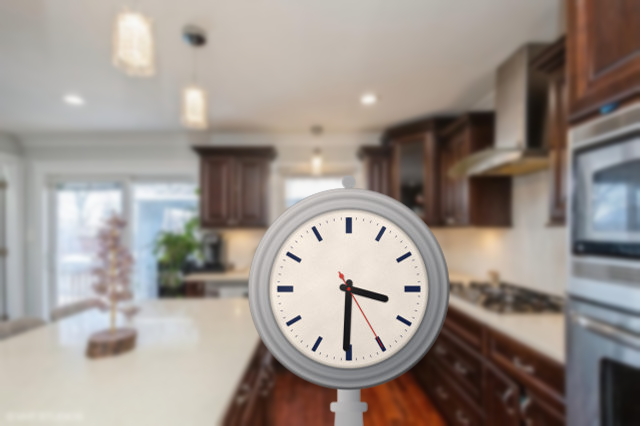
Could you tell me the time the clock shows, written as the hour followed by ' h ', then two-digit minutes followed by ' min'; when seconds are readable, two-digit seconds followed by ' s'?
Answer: 3 h 30 min 25 s
